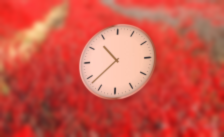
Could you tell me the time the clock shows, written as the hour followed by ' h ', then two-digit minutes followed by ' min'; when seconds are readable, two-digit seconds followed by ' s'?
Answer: 10 h 38 min
